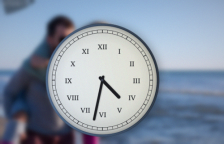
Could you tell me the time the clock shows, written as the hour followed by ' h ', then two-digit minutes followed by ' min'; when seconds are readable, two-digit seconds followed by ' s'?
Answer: 4 h 32 min
